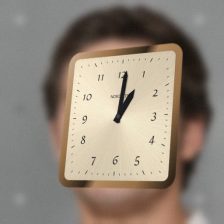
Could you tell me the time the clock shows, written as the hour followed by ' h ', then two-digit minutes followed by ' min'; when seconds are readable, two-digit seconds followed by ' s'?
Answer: 1 h 01 min
